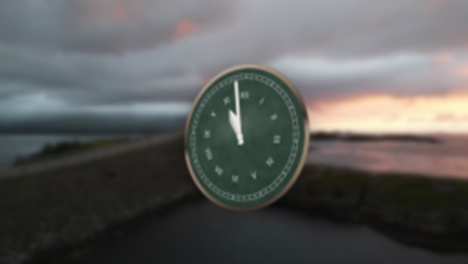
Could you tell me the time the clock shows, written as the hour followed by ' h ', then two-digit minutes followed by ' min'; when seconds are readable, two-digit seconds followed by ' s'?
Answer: 10 h 58 min
